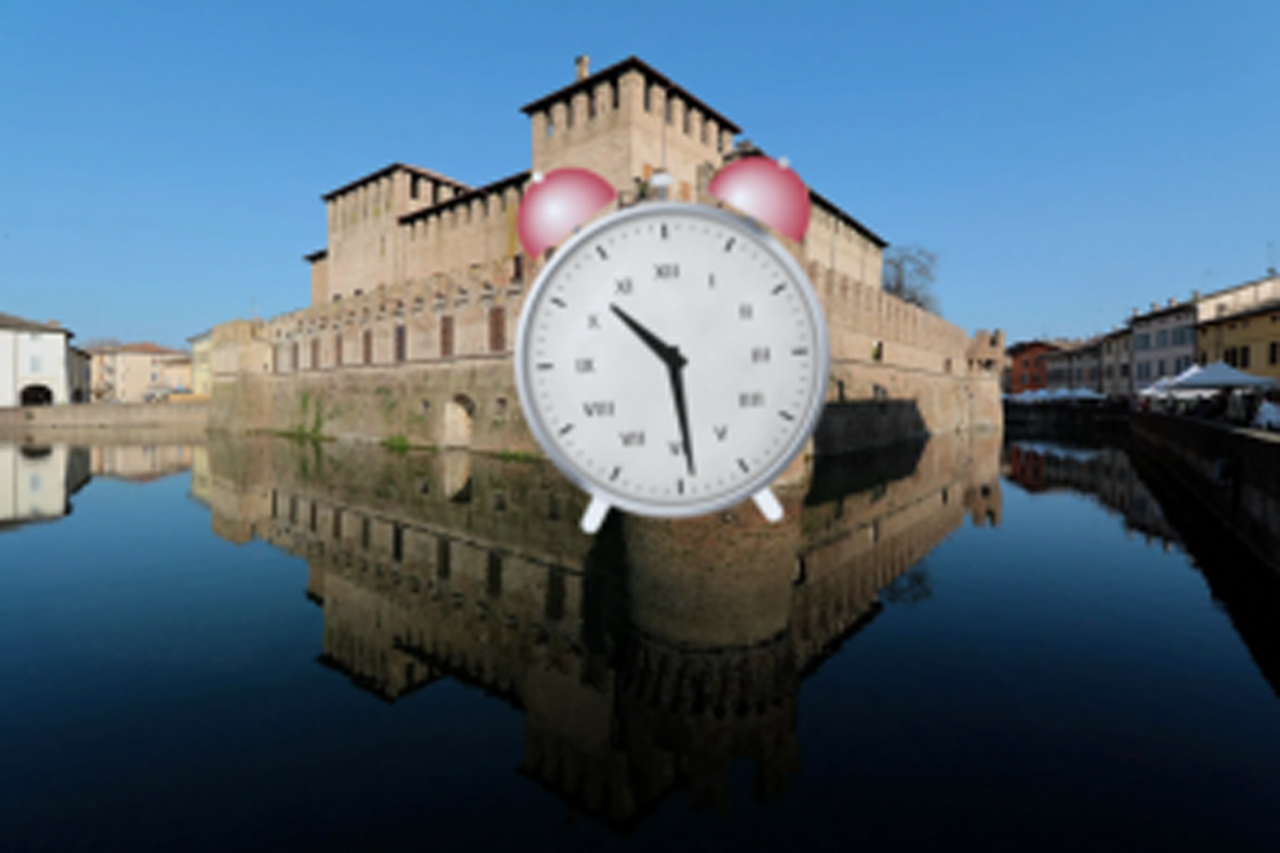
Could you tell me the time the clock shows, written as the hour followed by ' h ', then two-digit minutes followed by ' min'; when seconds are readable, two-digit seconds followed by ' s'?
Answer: 10 h 29 min
